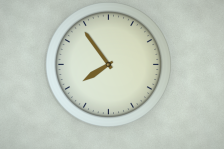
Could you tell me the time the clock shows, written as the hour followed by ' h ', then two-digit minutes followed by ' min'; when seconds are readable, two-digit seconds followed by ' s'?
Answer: 7 h 54 min
